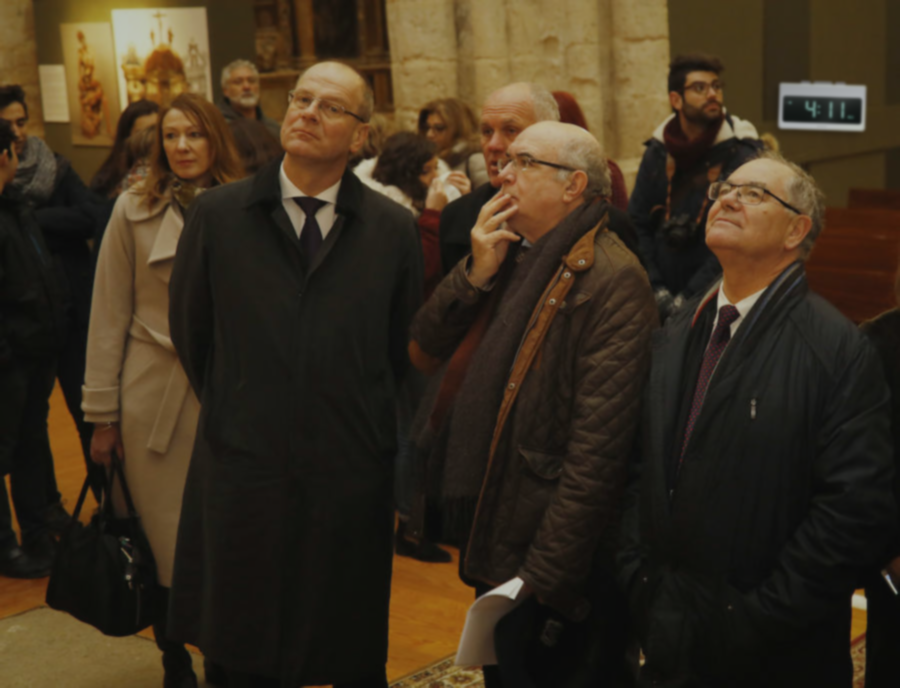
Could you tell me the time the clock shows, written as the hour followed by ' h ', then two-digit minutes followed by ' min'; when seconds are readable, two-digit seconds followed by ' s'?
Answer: 4 h 11 min
